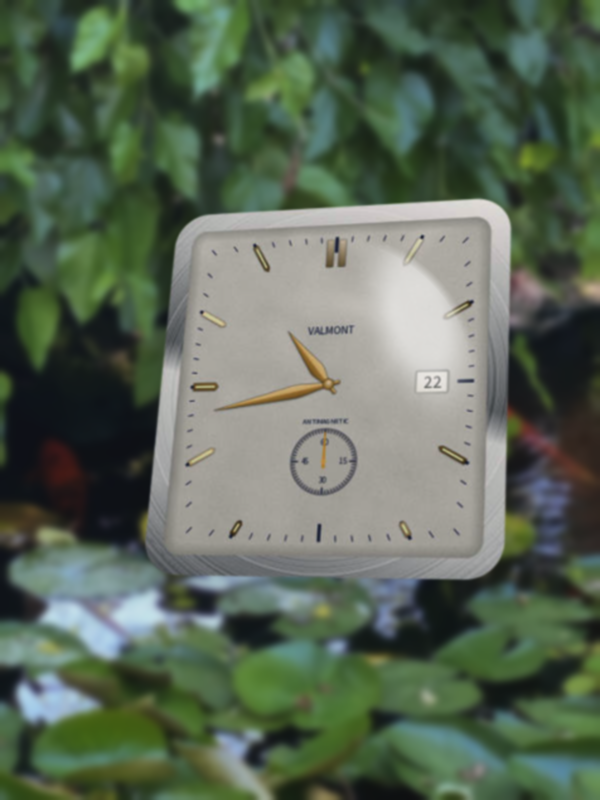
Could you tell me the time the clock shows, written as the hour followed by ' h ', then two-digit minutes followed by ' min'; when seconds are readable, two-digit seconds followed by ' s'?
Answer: 10 h 43 min
